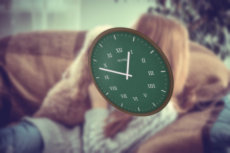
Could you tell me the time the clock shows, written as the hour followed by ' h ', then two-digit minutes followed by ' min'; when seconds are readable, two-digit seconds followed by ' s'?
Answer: 12 h 48 min
